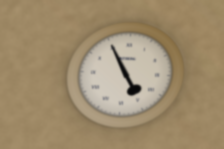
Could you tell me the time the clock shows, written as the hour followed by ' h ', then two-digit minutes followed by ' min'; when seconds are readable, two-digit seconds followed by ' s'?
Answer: 4 h 55 min
